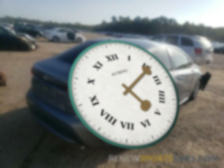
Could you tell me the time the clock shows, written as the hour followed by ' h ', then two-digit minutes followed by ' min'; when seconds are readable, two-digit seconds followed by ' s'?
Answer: 5 h 11 min
